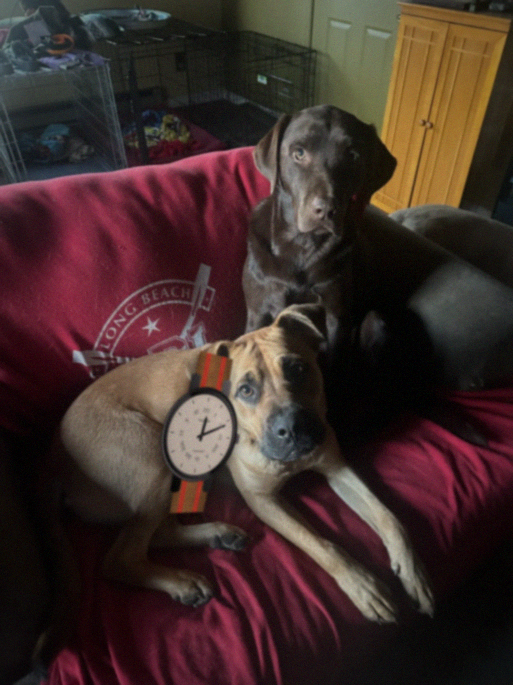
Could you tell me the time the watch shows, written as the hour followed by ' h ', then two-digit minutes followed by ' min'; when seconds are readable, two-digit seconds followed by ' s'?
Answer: 12 h 11 min
